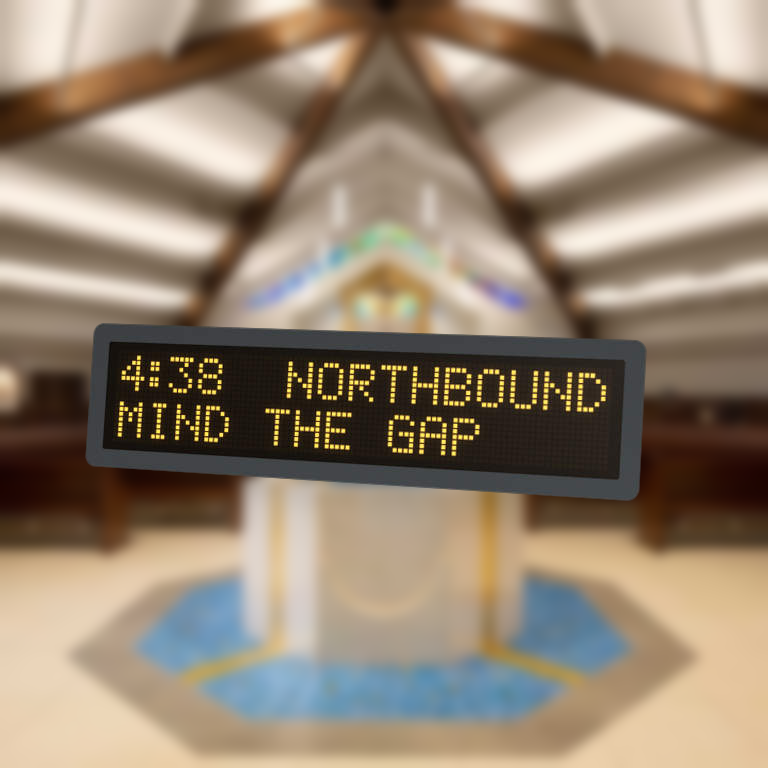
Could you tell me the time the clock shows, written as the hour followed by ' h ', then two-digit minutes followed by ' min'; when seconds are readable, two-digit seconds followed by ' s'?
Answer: 4 h 38 min
